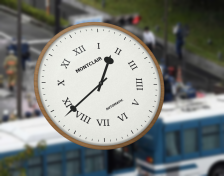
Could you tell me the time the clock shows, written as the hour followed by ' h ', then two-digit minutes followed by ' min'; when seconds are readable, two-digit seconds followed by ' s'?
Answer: 1 h 43 min
